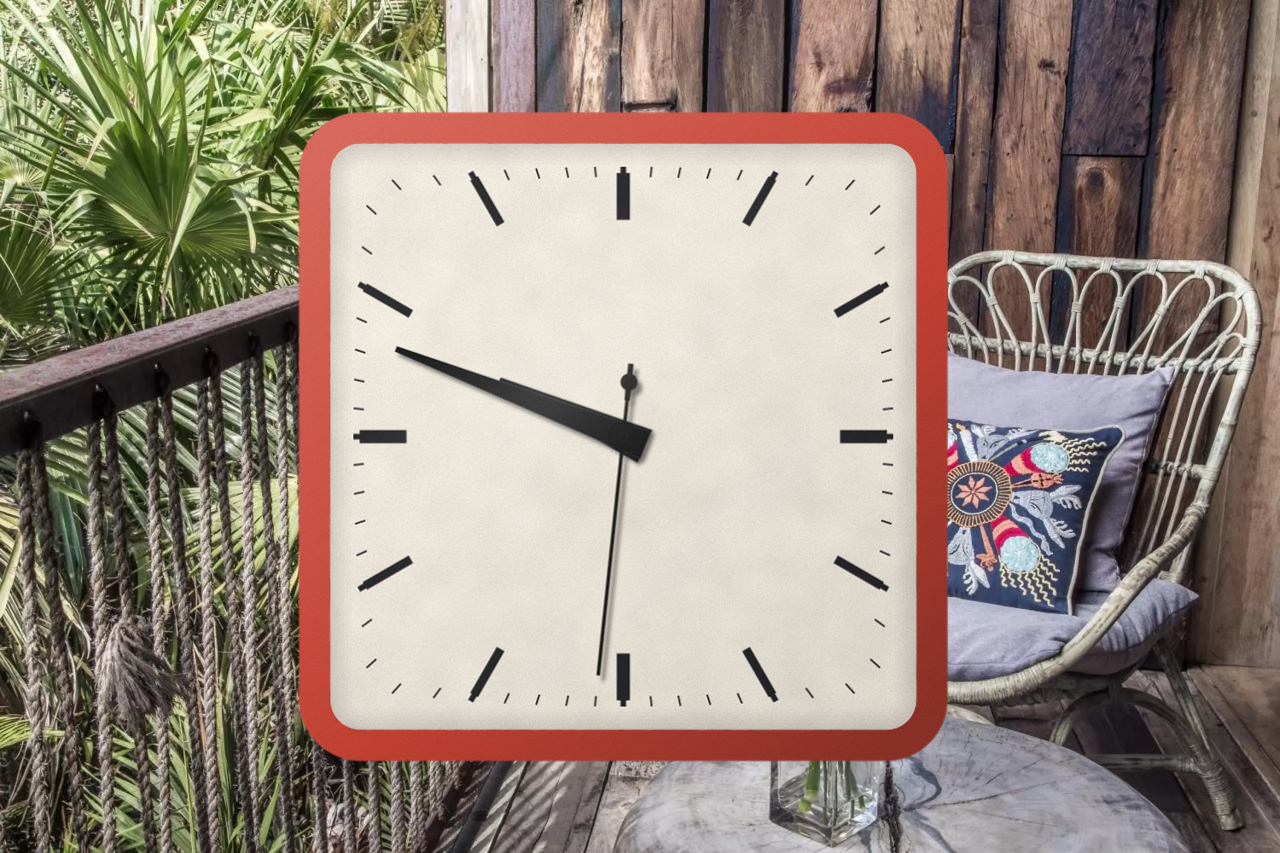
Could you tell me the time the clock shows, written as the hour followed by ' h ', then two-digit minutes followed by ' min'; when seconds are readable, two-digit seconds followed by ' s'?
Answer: 9 h 48 min 31 s
